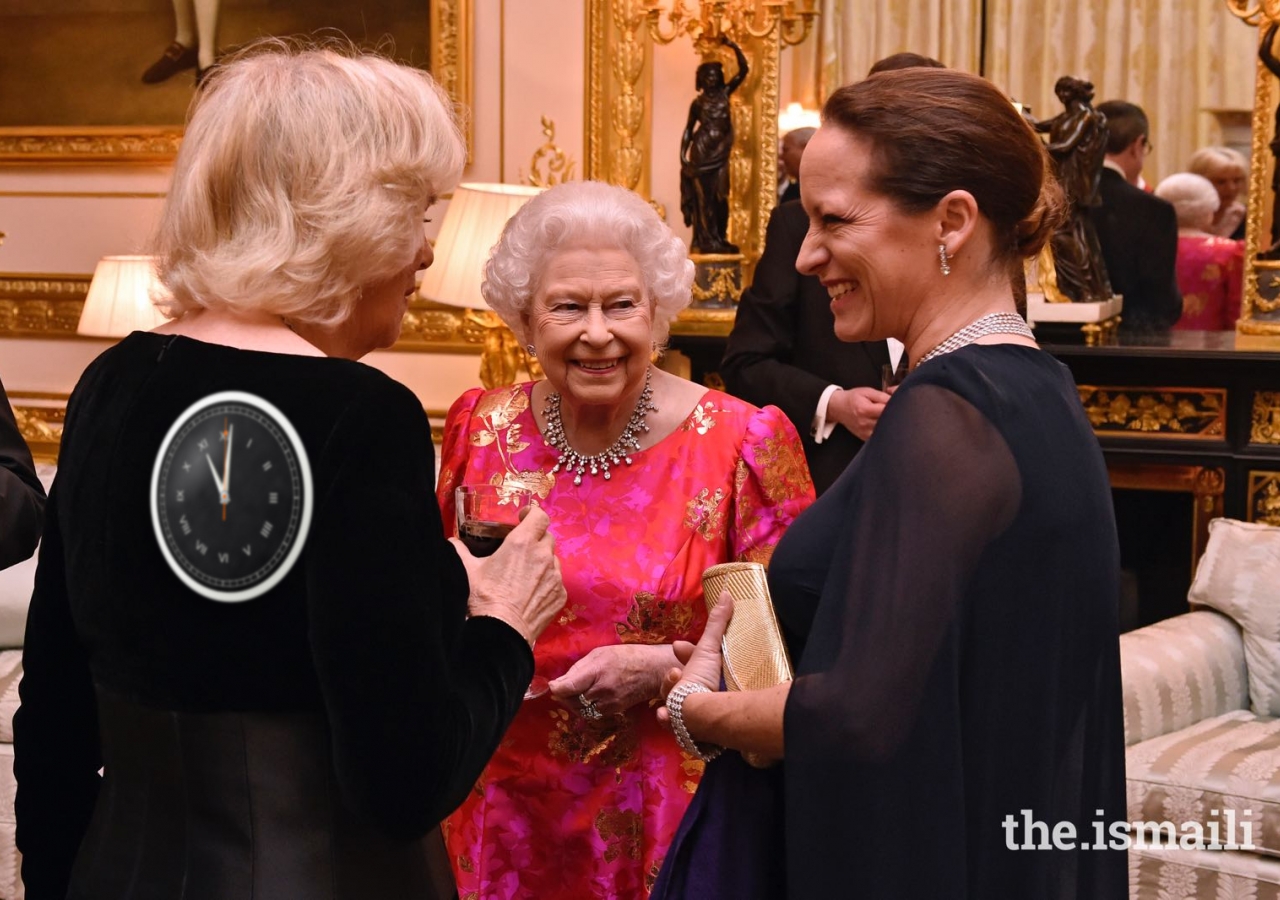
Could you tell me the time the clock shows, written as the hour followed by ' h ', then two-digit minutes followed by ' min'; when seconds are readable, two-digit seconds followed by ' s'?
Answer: 11 h 01 min 00 s
